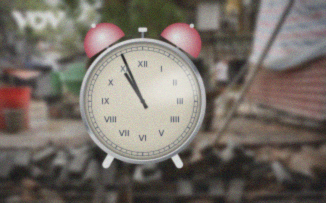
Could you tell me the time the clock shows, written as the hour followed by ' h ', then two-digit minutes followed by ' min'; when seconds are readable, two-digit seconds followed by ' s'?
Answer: 10 h 56 min
